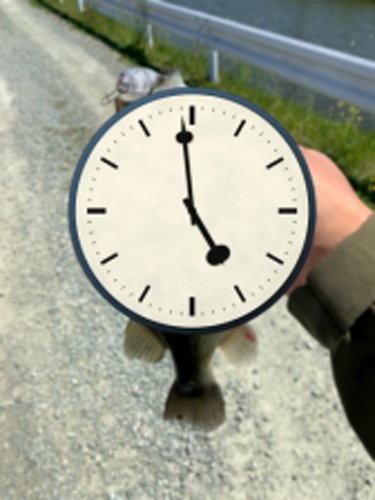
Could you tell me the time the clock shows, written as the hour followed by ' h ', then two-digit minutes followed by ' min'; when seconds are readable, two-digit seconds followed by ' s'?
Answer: 4 h 59 min
